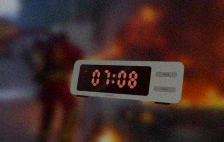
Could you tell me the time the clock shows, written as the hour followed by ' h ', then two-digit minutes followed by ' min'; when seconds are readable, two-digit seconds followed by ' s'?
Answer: 7 h 08 min
